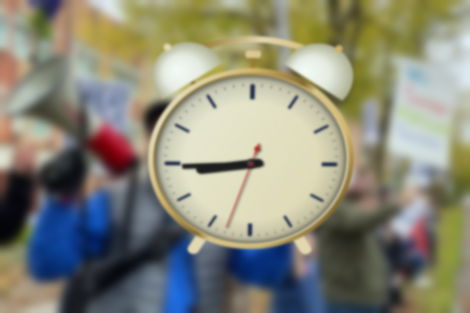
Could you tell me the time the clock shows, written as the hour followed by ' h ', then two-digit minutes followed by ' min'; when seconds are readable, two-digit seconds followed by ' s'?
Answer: 8 h 44 min 33 s
